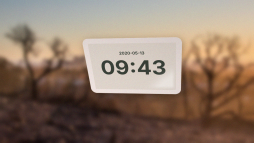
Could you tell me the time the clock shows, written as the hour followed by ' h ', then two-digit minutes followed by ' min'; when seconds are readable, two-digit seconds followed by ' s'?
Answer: 9 h 43 min
